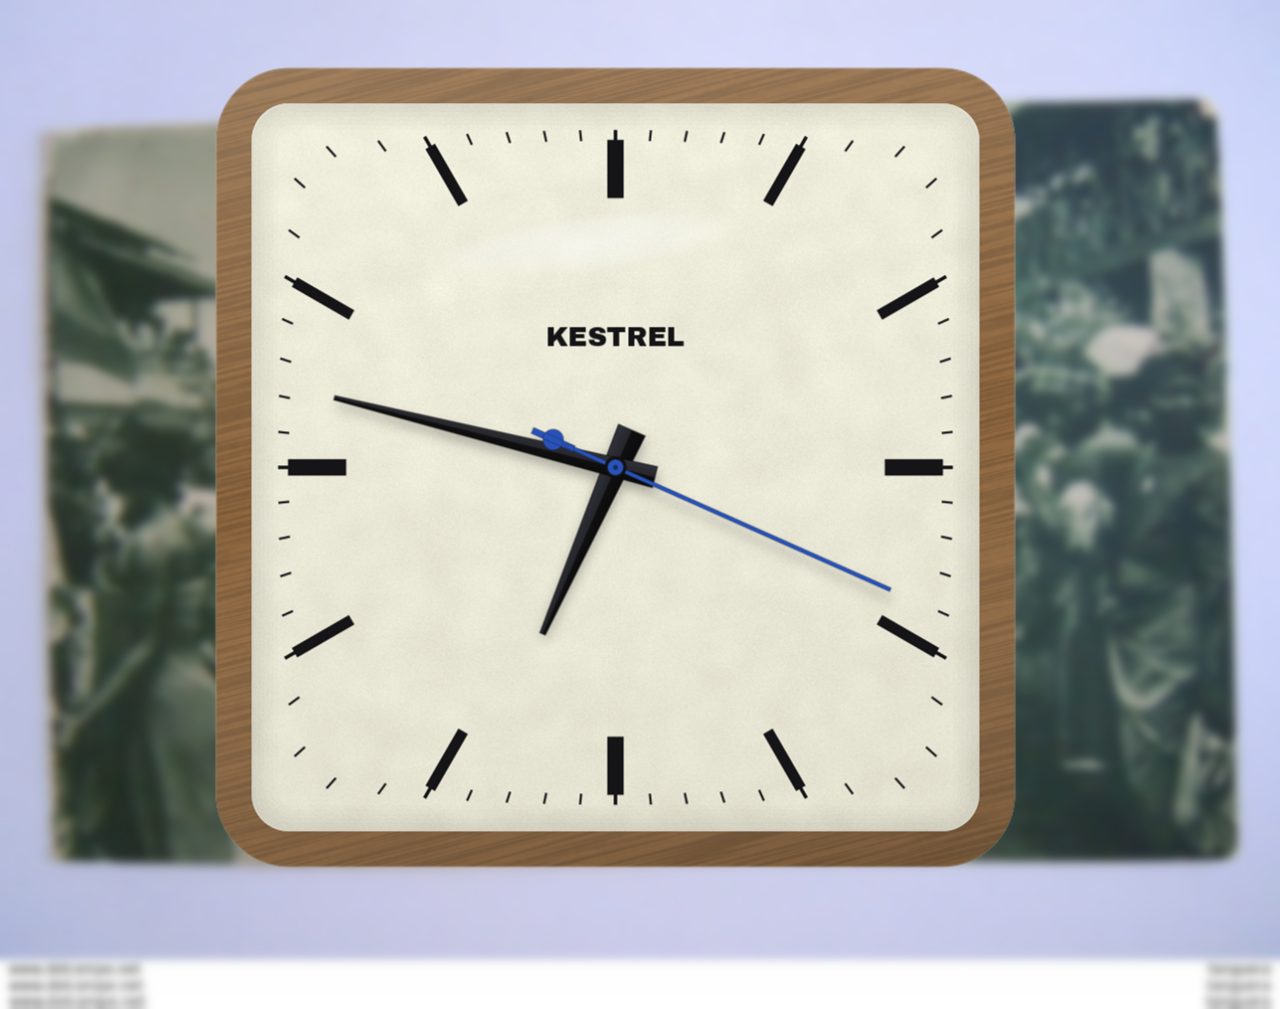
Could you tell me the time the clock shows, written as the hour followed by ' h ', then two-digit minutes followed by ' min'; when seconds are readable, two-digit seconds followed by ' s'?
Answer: 6 h 47 min 19 s
